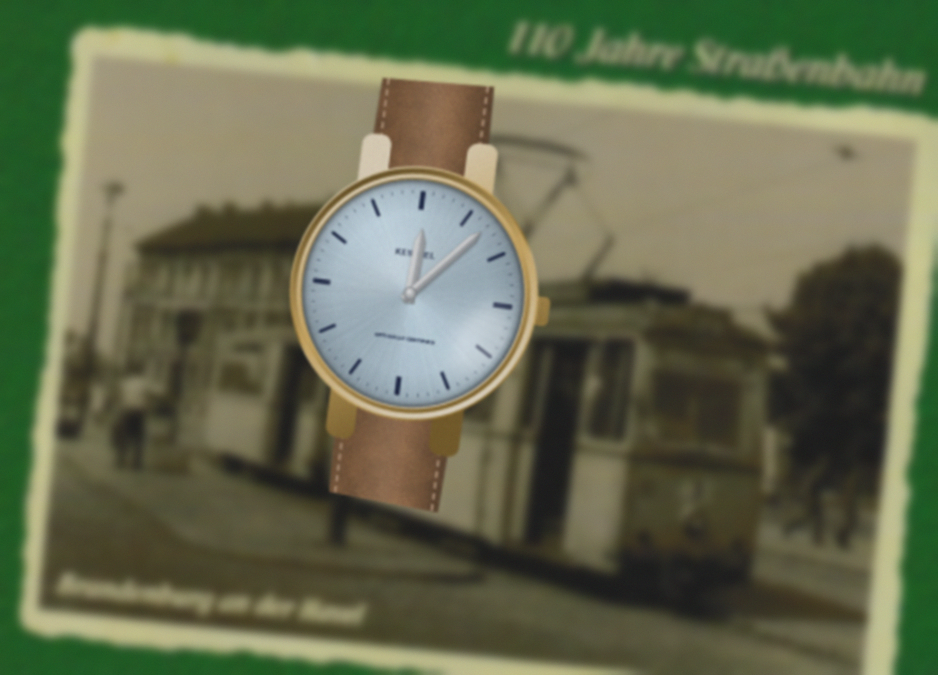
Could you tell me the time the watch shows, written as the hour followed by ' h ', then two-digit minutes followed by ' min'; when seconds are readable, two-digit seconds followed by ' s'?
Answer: 12 h 07 min
